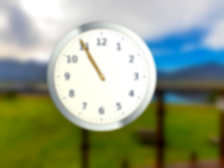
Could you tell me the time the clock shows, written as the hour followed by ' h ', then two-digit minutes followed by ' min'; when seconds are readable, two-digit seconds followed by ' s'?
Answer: 10 h 55 min
